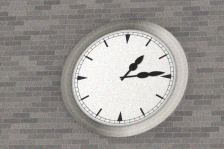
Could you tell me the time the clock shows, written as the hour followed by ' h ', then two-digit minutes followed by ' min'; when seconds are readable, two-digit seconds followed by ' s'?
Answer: 1 h 14 min
